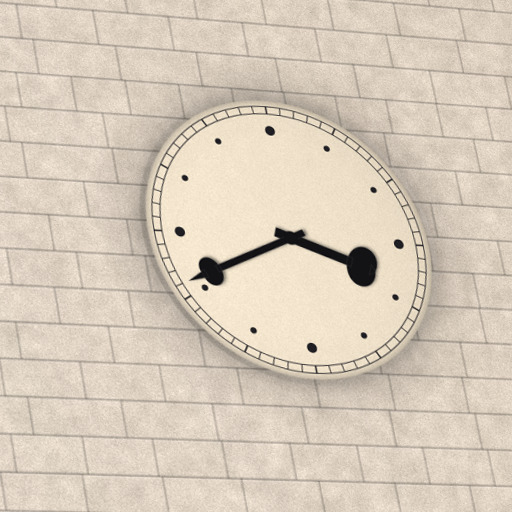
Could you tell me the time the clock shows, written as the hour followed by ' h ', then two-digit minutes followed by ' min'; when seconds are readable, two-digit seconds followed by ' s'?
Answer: 3 h 41 min
